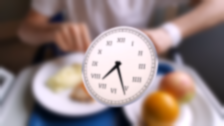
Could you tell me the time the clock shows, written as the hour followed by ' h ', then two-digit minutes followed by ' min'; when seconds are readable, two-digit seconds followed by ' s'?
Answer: 7 h 26 min
